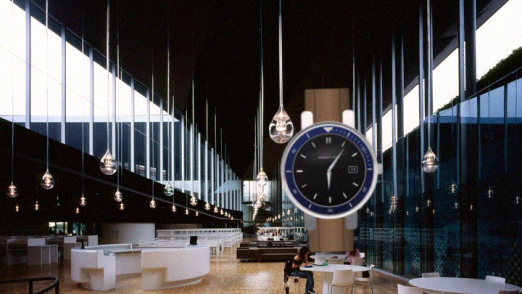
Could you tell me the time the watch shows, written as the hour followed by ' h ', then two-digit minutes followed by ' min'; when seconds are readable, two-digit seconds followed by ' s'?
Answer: 6 h 06 min
